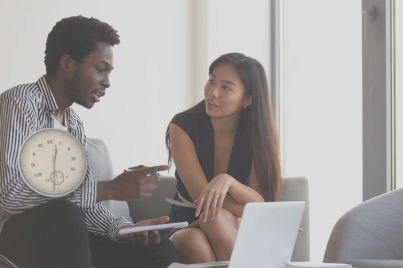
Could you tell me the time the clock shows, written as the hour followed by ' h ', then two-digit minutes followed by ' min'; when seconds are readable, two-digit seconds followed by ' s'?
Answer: 12 h 32 min
